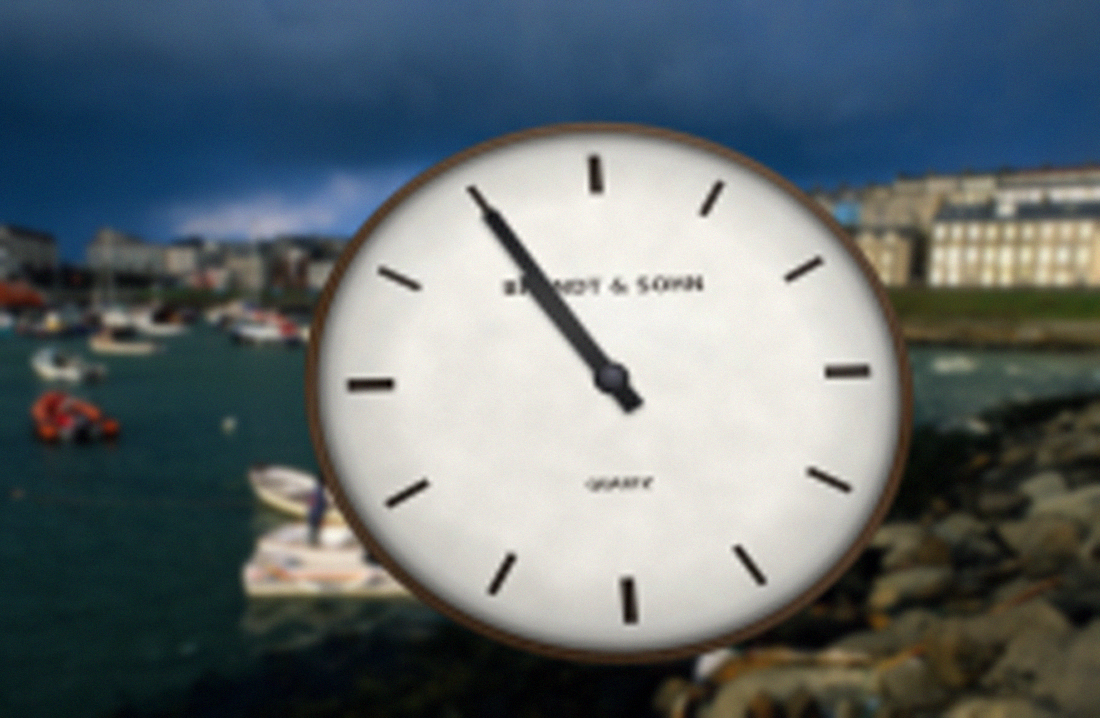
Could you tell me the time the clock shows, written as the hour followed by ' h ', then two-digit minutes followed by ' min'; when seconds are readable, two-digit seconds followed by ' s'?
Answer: 10 h 55 min
